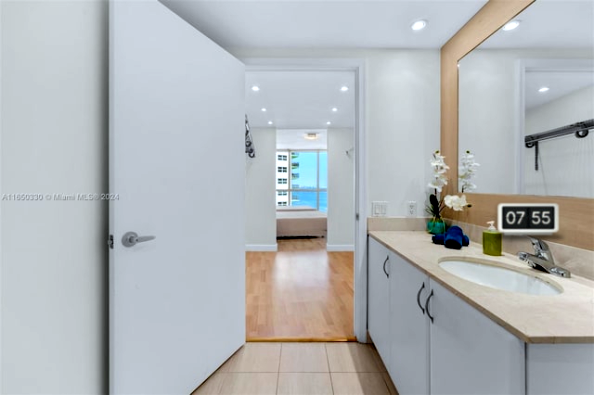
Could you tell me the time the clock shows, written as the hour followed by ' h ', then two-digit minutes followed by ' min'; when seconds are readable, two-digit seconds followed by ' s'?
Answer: 7 h 55 min
